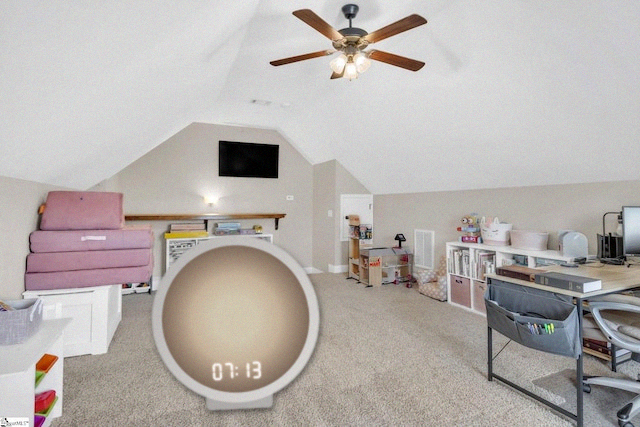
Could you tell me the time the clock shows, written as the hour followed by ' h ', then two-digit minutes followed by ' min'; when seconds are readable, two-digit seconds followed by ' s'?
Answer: 7 h 13 min
